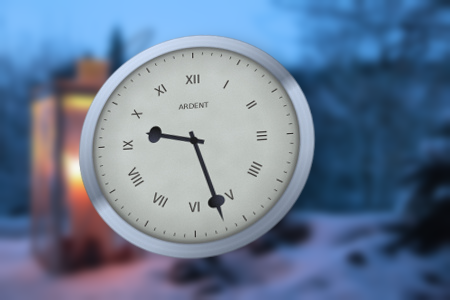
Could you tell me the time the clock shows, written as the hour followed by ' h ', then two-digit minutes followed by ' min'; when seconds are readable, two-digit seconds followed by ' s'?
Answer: 9 h 27 min
